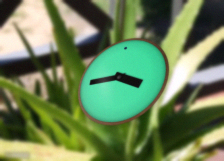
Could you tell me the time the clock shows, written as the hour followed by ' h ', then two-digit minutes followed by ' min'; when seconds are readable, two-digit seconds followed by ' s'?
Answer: 3 h 44 min
